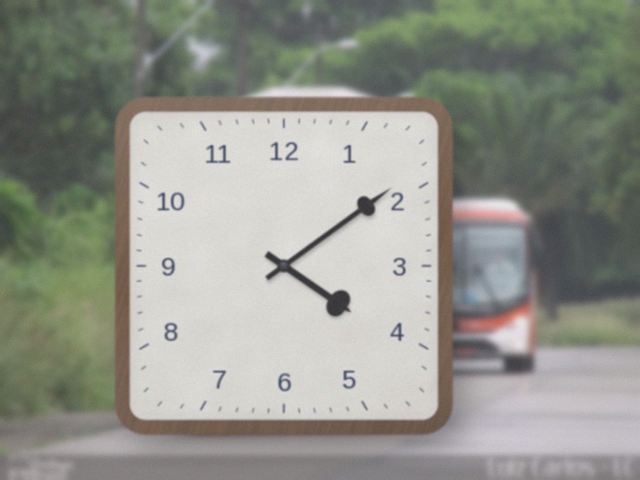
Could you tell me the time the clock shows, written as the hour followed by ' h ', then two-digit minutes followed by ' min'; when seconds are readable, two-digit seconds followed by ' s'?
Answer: 4 h 09 min
